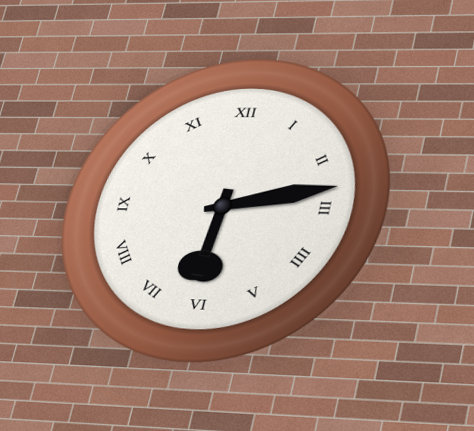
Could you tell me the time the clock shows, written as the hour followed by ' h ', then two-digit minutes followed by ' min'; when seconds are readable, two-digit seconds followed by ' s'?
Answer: 6 h 13 min
